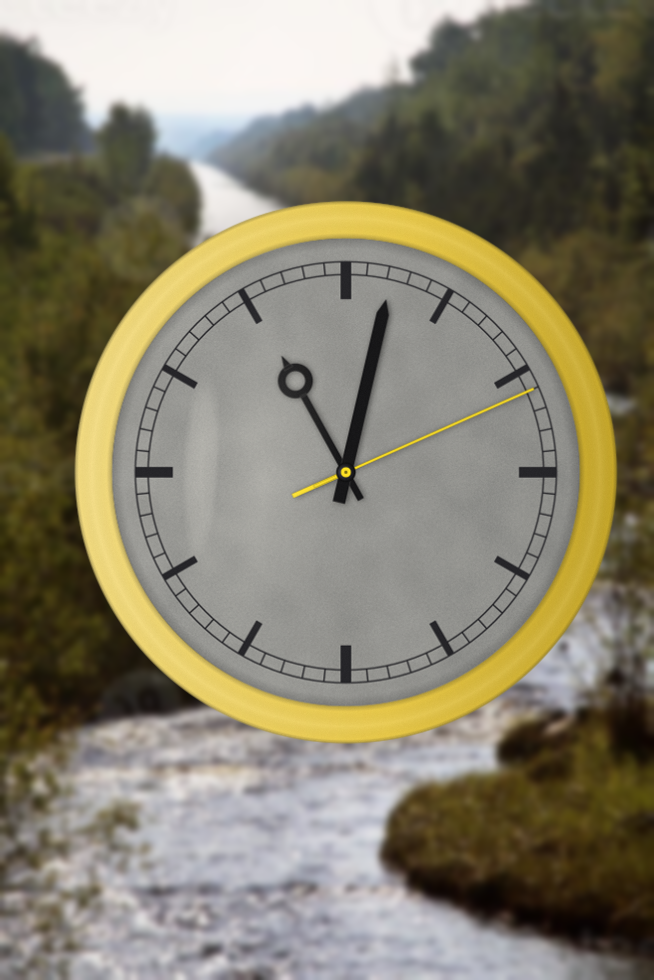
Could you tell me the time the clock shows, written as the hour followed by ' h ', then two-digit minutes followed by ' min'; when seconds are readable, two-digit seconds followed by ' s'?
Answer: 11 h 02 min 11 s
